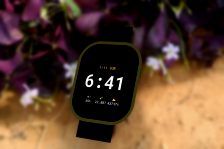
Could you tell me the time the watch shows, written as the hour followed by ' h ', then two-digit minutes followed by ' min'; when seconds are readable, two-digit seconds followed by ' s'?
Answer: 6 h 41 min
